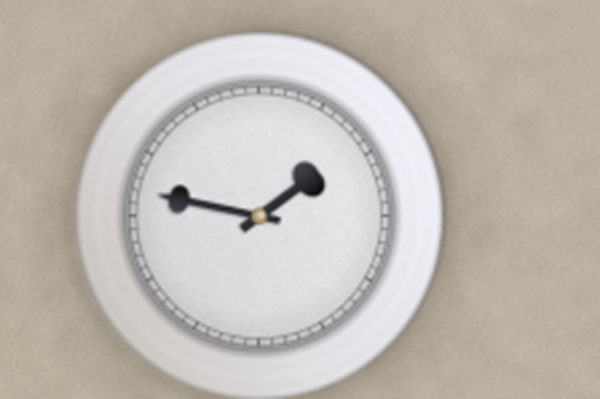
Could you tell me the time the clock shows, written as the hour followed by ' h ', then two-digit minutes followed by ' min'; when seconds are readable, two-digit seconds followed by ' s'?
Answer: 1 h 47 min
